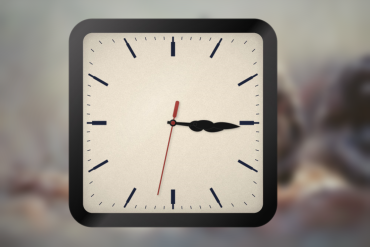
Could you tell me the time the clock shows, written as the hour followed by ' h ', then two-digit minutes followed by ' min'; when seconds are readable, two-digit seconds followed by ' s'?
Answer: 3 h 15 min 32 s
